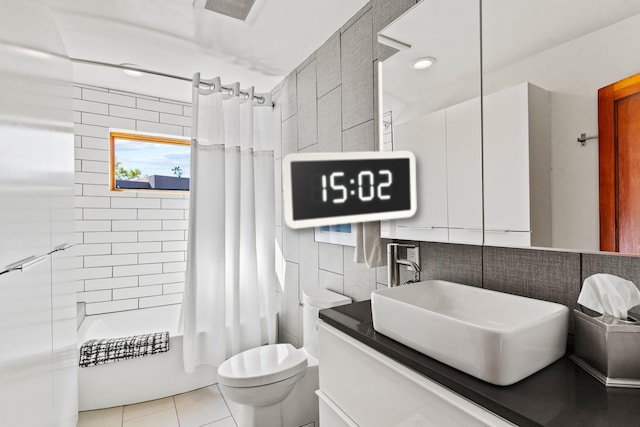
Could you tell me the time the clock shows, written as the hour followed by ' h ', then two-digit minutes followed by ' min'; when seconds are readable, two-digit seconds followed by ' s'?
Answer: 15 h 02 min
